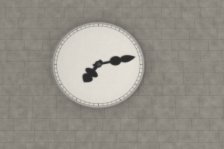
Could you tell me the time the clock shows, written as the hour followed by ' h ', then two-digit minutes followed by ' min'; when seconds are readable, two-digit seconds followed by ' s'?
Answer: 7 h 13 min
